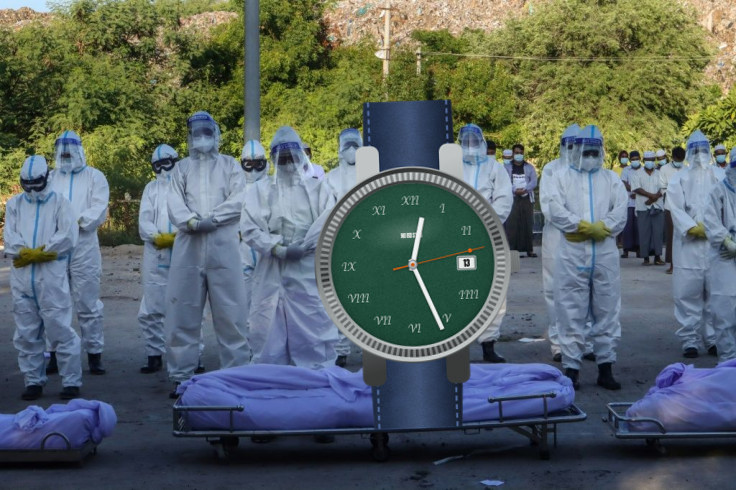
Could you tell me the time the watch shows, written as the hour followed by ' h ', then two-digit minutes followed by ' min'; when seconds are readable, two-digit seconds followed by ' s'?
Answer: 12 h 26 min 13 s
